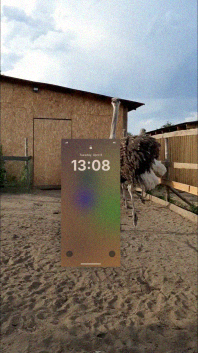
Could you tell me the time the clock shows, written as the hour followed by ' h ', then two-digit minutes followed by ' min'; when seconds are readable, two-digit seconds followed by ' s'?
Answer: 13 h 08 min
